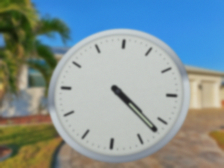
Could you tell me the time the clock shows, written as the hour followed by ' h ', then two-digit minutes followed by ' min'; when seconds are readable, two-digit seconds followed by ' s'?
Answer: 4 h 22 min
